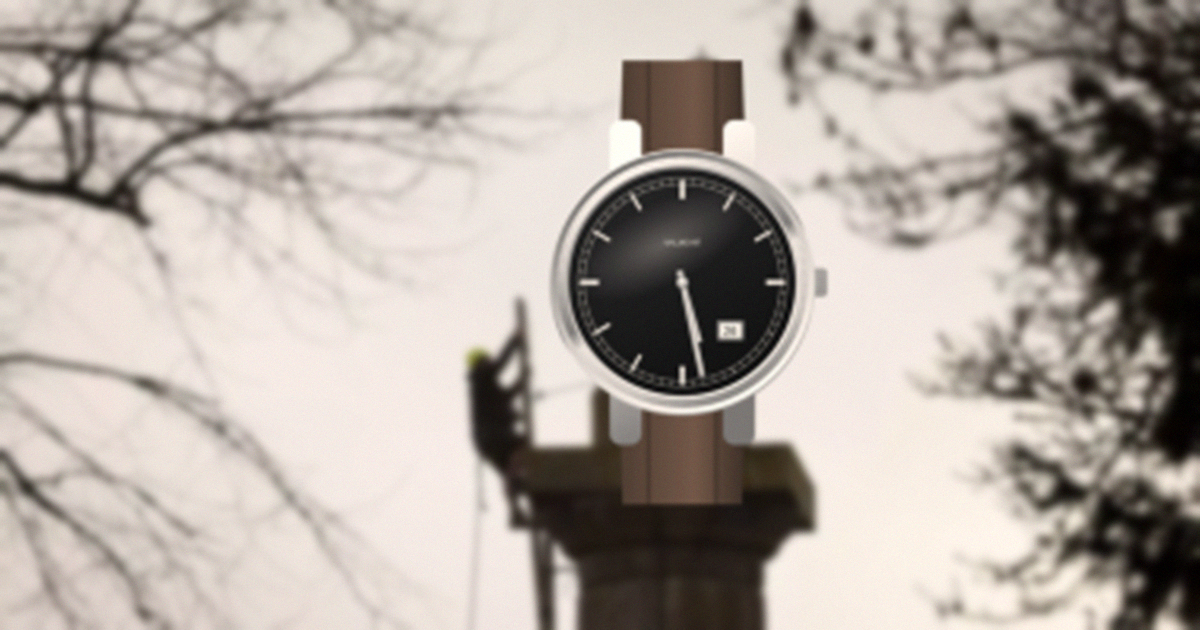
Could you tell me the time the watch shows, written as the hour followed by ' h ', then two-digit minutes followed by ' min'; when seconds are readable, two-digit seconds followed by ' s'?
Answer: 5 h 28 min
